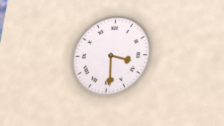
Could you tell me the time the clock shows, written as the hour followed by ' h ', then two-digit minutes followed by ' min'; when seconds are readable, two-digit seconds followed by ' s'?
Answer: 3 h 29 min
